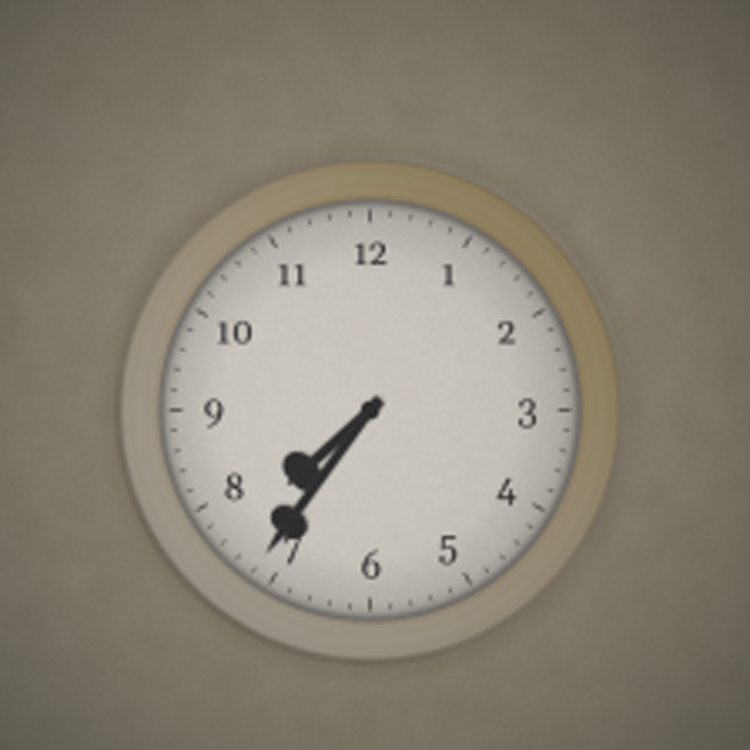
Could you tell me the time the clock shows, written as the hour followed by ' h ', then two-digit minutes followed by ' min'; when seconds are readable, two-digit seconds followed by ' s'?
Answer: 7 h 36 min
